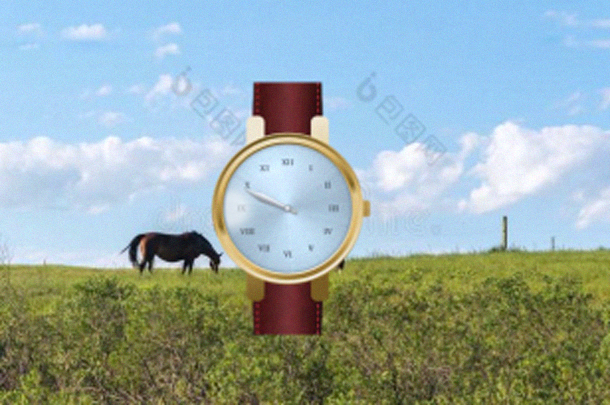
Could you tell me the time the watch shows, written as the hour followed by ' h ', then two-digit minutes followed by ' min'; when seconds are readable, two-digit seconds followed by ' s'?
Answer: 9 h 49 min
